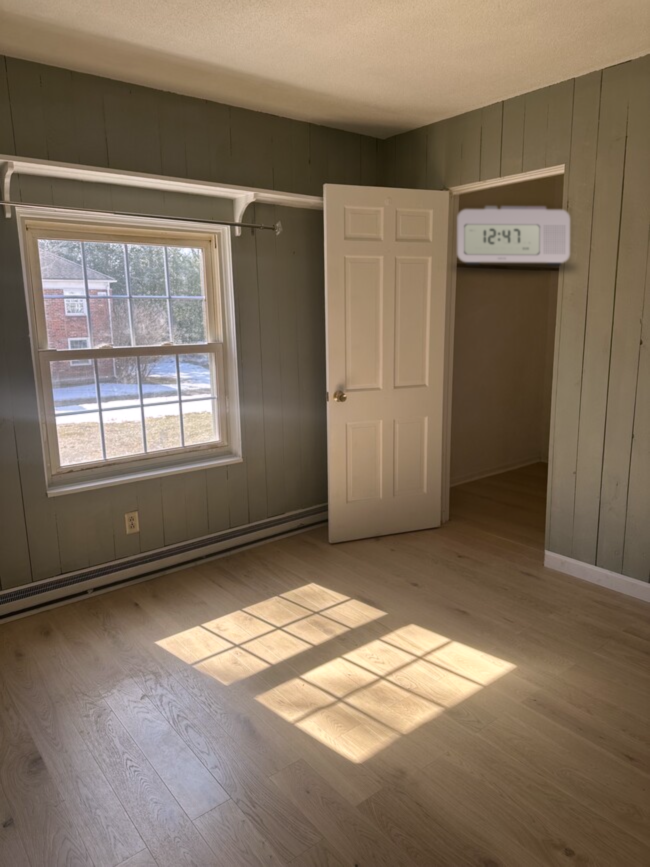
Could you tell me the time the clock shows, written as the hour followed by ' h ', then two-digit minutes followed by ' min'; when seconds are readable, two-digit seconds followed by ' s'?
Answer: 12 h 47 min
